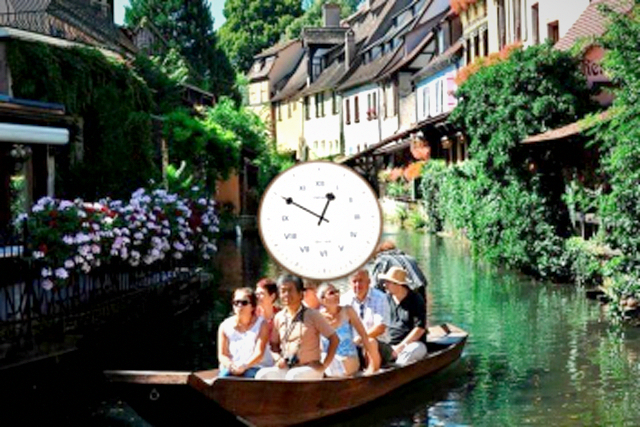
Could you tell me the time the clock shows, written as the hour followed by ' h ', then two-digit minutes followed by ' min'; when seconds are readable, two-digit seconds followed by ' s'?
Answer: 12 h 50 min
